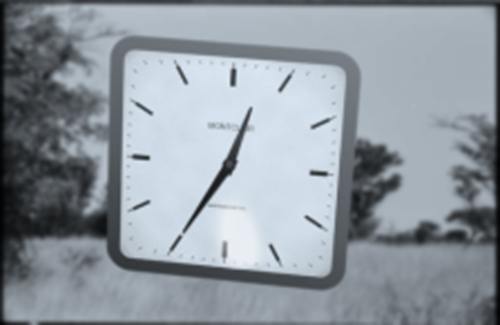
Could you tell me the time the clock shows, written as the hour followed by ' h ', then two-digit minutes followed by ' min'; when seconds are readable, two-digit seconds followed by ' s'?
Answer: 12 h 35 min
